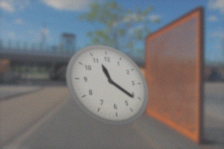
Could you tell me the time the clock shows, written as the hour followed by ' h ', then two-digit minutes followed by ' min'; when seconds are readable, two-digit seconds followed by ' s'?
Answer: 11 h 21 min
